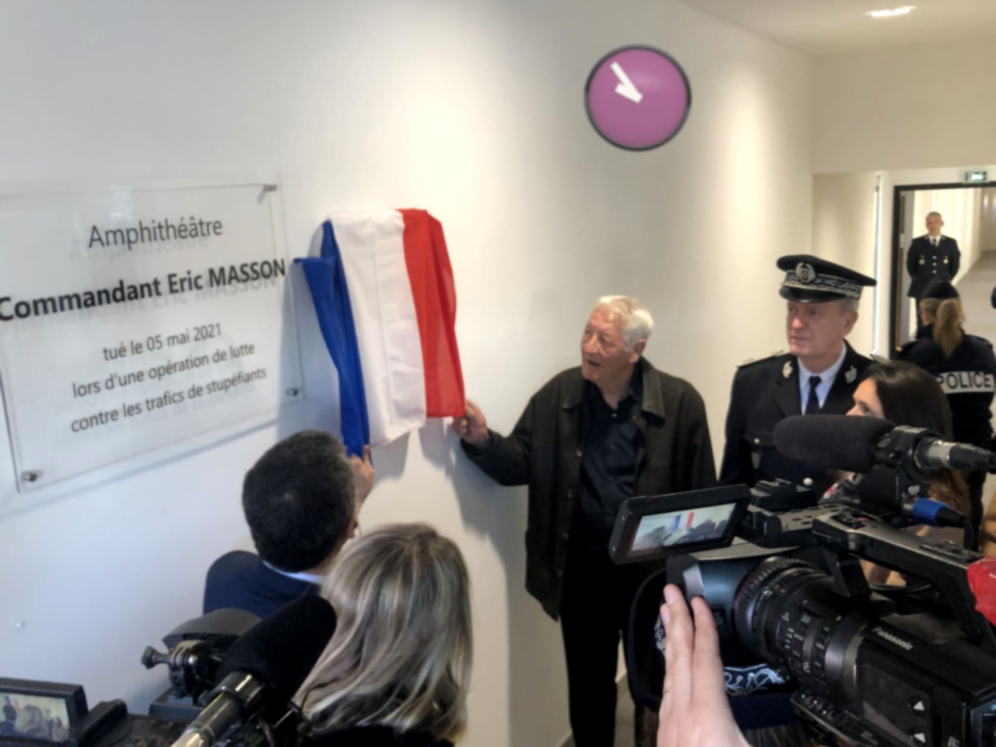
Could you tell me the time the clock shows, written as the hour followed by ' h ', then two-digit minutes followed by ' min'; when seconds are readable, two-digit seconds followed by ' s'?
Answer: 9 h 54 min
